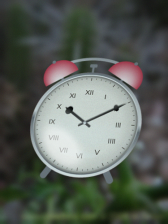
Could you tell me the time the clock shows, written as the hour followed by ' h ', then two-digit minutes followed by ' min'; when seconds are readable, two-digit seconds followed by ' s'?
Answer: 10 h 10 min
